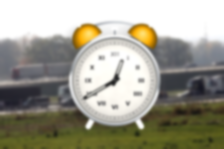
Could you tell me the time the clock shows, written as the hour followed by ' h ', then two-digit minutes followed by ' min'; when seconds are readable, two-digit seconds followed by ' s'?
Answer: 12 h 40 min
